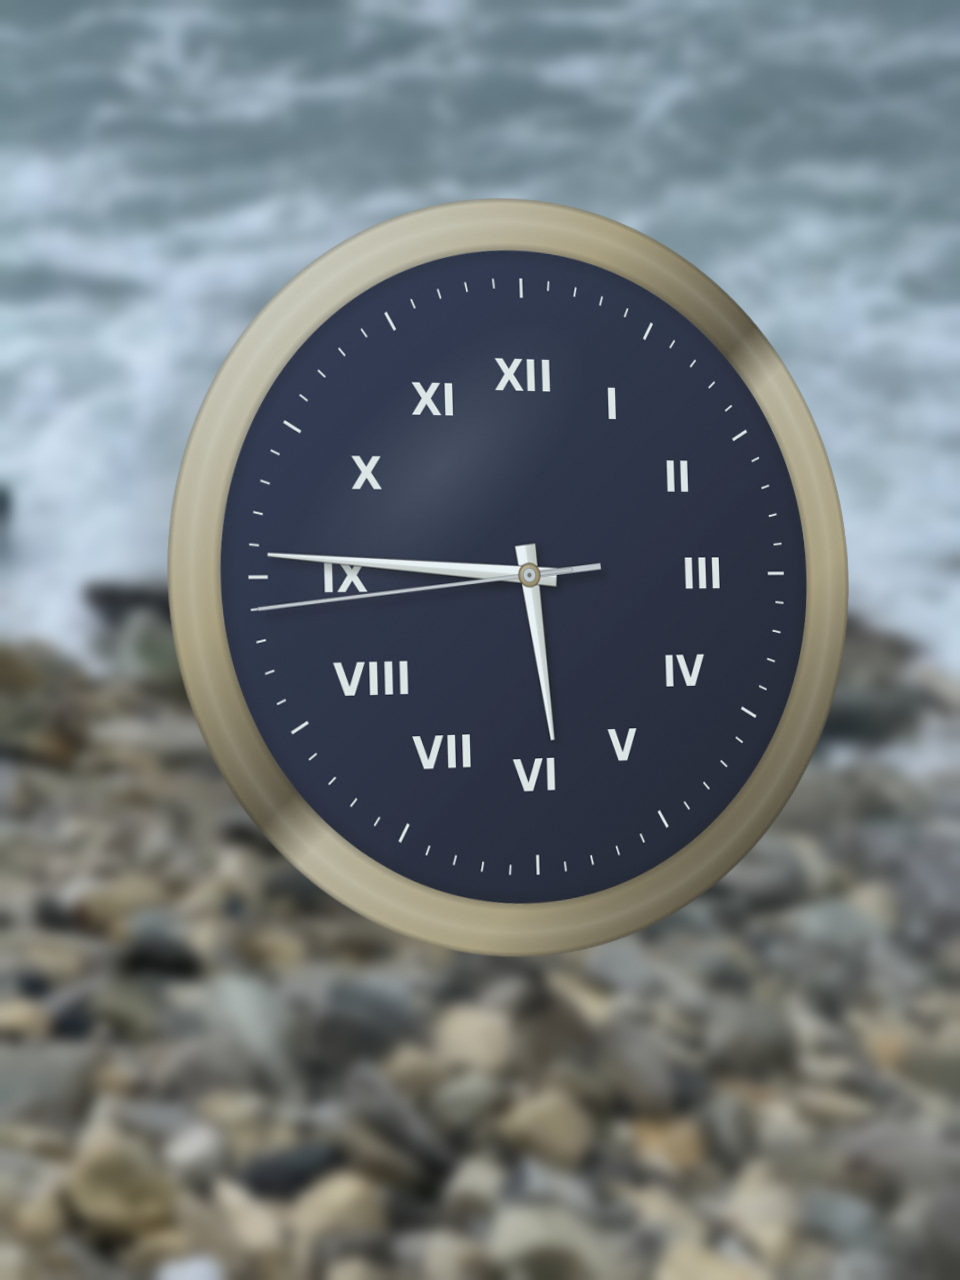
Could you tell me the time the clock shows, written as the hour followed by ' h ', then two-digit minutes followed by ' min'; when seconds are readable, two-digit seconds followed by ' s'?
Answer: 5 h 45 min 44 s
